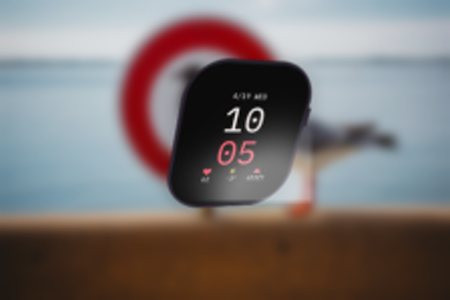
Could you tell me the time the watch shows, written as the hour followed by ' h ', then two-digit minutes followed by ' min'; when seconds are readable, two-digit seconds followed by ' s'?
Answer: 10 h 05 min
